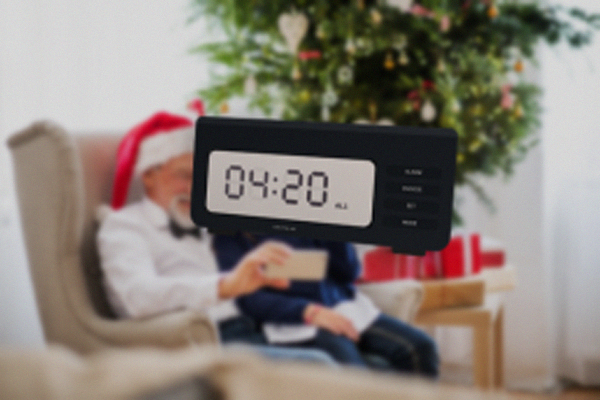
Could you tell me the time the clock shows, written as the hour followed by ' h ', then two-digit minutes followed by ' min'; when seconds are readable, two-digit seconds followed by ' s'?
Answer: 4 h 20 min
